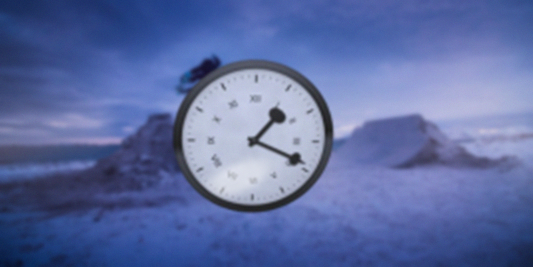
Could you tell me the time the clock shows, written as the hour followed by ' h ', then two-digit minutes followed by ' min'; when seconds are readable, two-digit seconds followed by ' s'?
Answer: 1 h 19 min
